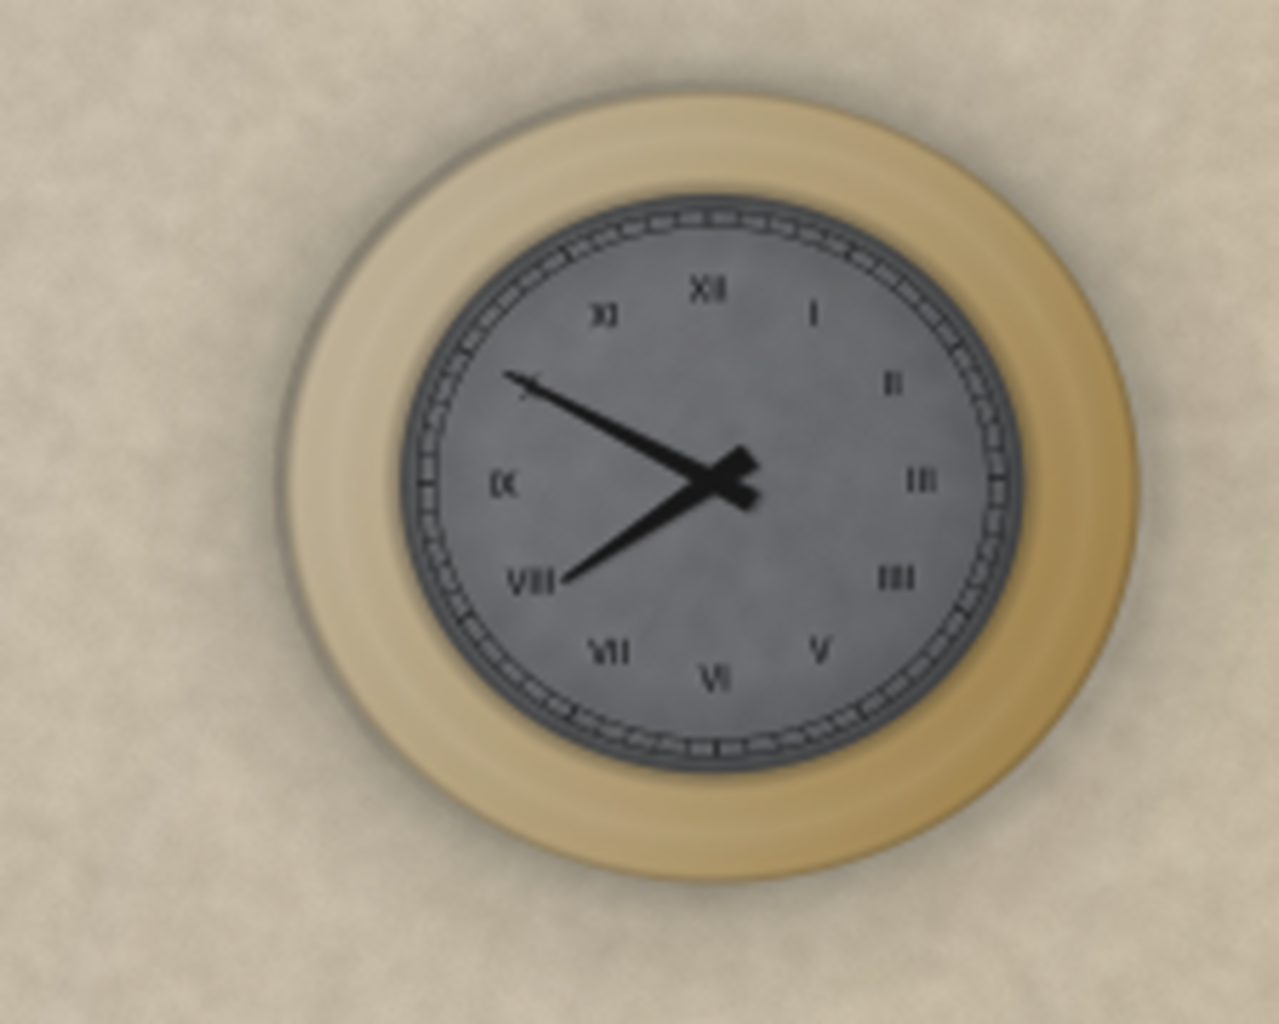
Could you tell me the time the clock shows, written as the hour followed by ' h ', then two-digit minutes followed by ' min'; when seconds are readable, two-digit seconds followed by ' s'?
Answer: 7 h 50 min
